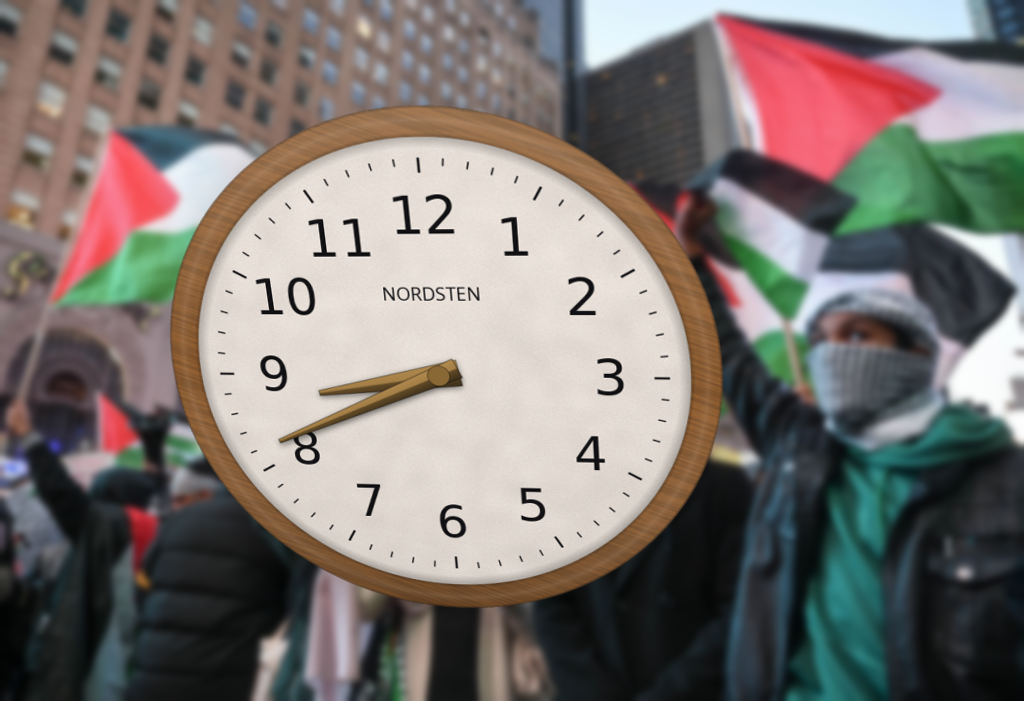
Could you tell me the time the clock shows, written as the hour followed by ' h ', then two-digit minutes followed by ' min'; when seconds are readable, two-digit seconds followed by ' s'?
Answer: 8 h 41 min
